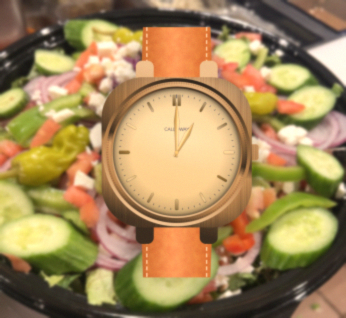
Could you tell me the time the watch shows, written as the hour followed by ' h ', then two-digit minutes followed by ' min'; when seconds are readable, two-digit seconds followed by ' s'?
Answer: 1 h 00 min
